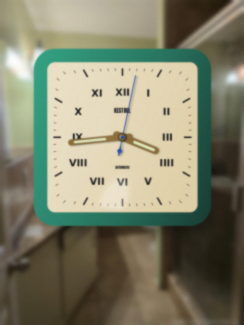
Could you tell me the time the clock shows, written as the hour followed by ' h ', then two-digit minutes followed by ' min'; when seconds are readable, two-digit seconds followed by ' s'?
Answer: 3 h 44 min 02 s
